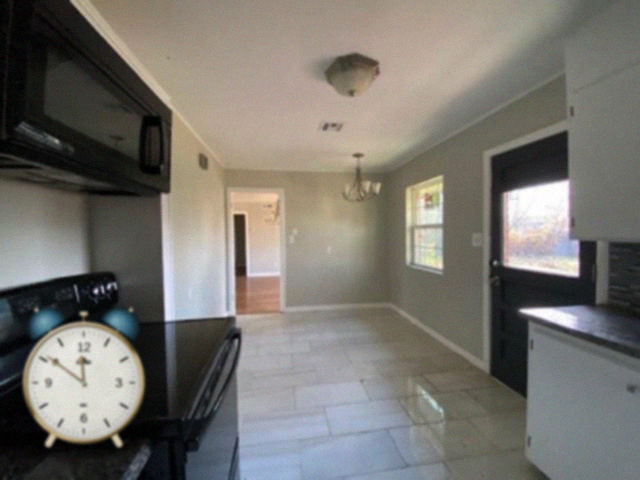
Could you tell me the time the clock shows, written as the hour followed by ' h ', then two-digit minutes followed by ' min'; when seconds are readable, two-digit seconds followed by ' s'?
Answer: 11 h 51 min
